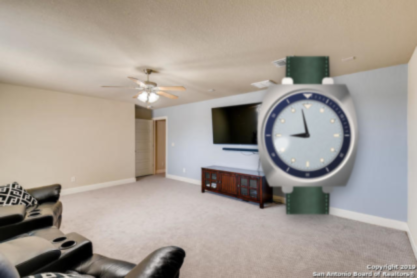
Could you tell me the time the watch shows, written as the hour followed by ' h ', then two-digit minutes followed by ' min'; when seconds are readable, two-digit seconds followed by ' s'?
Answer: 8 h 58 min
